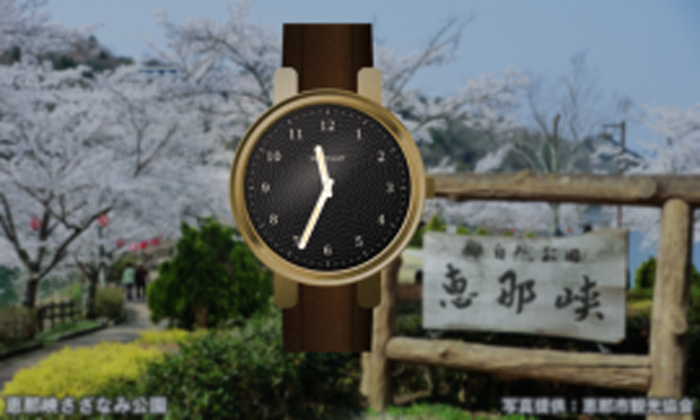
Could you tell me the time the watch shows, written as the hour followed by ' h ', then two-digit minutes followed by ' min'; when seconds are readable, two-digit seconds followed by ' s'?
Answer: 11 h 34 min
